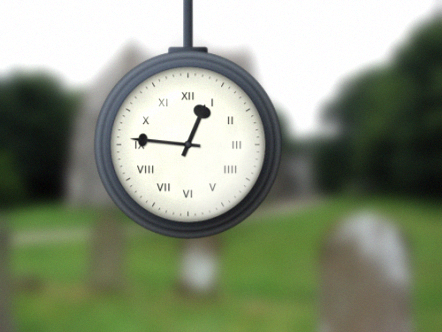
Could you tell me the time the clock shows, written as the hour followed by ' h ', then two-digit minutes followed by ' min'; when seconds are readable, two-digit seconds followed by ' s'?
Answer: 12 h 46 min
